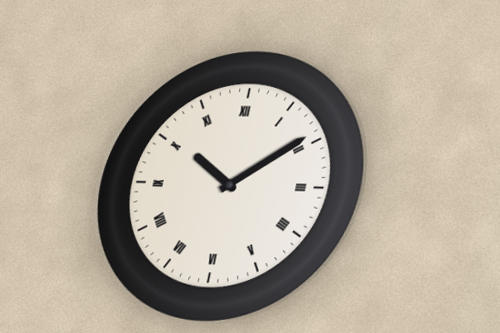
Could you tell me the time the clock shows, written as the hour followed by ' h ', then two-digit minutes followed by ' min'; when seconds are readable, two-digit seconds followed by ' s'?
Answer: 10 h 09 min
